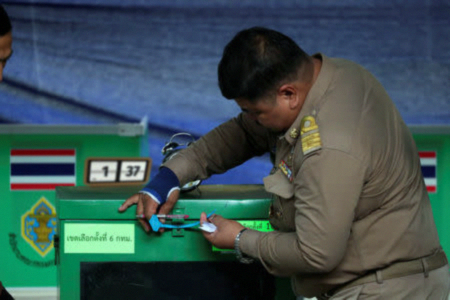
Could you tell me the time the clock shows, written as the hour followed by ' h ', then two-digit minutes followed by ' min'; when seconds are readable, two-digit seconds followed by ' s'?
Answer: 1 h 37 min
